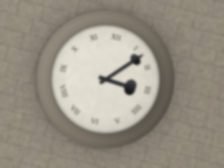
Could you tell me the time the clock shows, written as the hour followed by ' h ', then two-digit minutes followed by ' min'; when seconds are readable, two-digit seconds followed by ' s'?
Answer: 3 h 07 min
